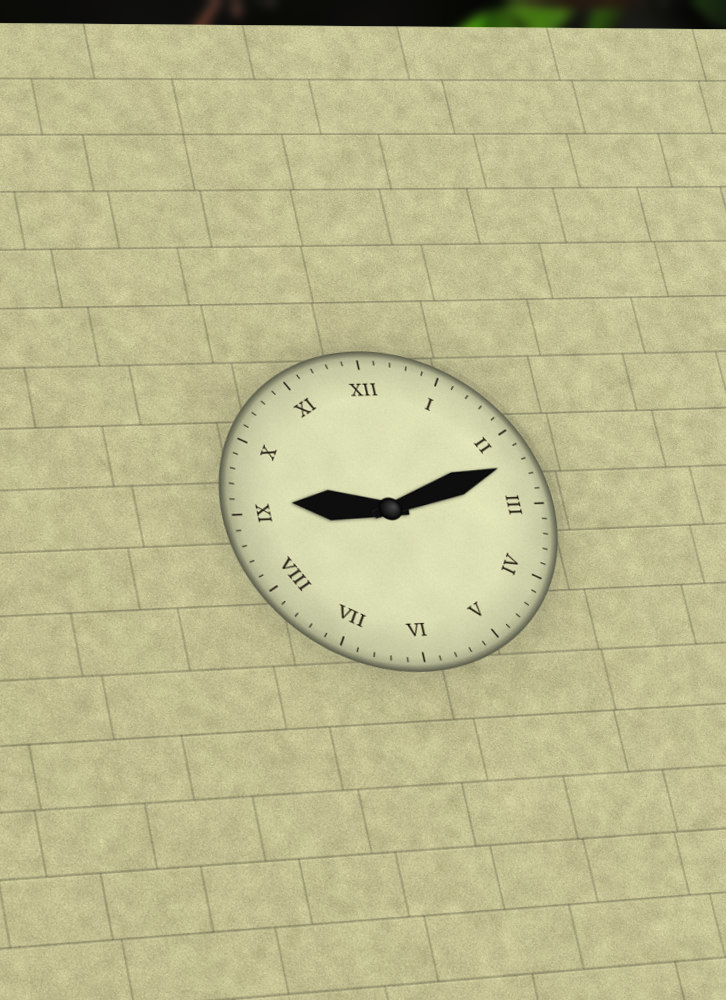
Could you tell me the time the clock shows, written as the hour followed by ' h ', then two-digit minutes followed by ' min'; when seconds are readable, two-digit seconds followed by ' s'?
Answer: 9 h 12 min
